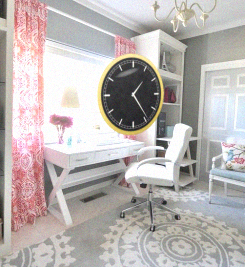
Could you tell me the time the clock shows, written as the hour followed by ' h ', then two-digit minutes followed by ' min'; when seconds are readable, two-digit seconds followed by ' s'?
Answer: 1 h 24 min
